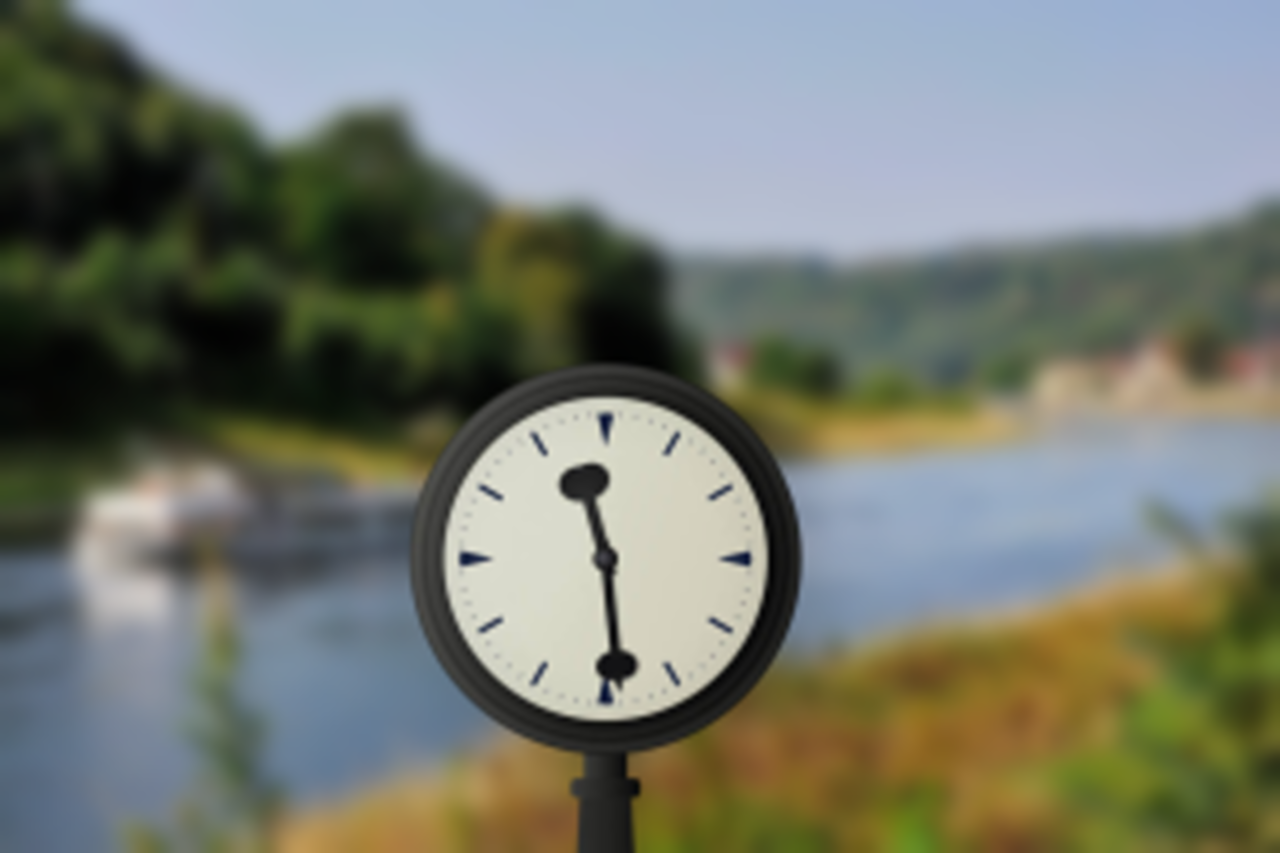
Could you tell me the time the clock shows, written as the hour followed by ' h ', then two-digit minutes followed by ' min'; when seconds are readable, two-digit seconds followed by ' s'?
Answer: 11 h 29 min
